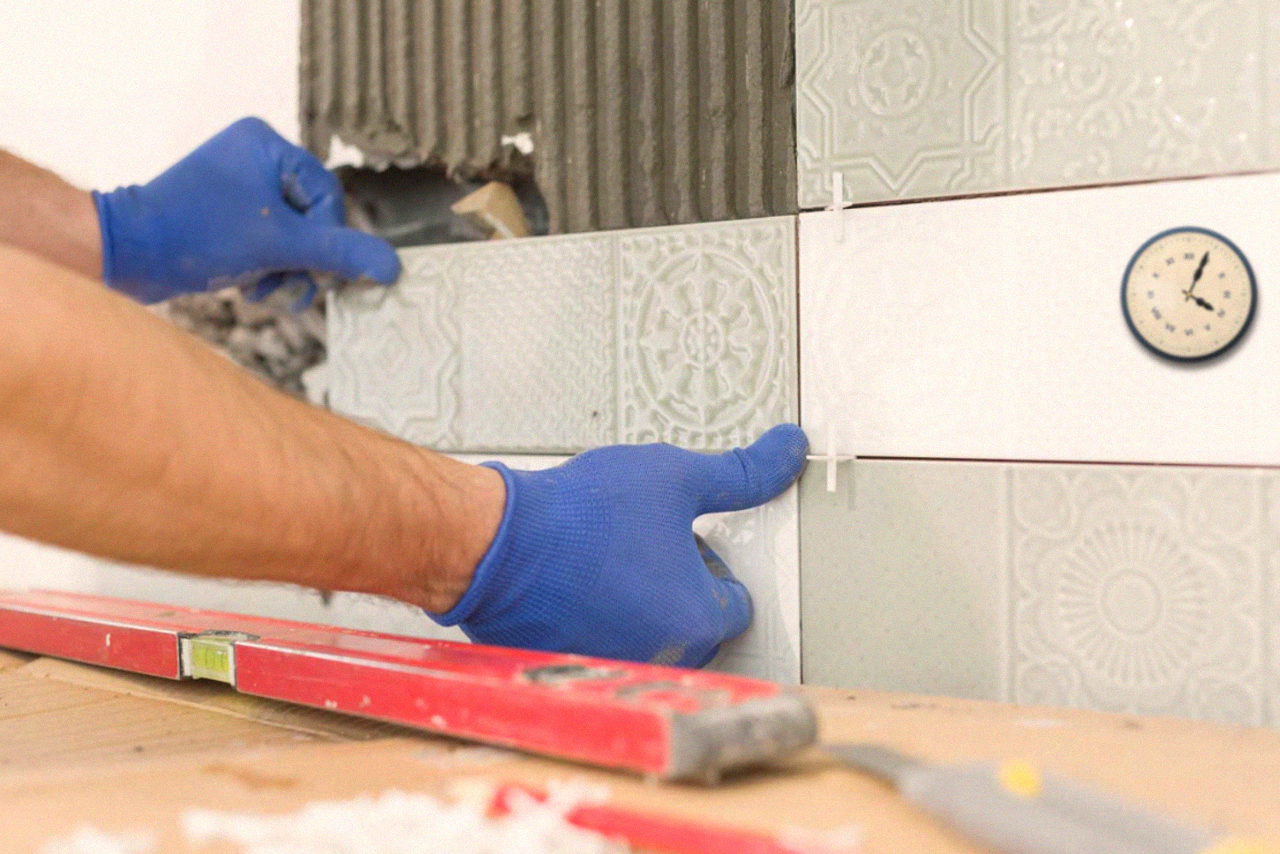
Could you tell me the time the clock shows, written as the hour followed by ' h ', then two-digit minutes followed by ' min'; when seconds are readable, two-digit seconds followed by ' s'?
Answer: 4 h 04 min
